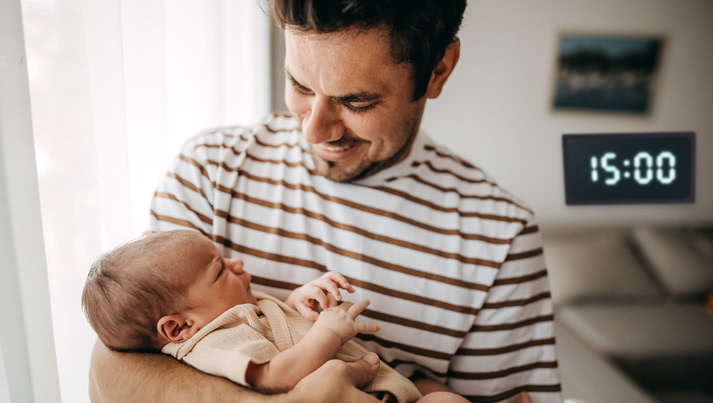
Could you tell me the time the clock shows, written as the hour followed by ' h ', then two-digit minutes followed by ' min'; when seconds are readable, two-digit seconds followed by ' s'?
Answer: 15 h 00 min
